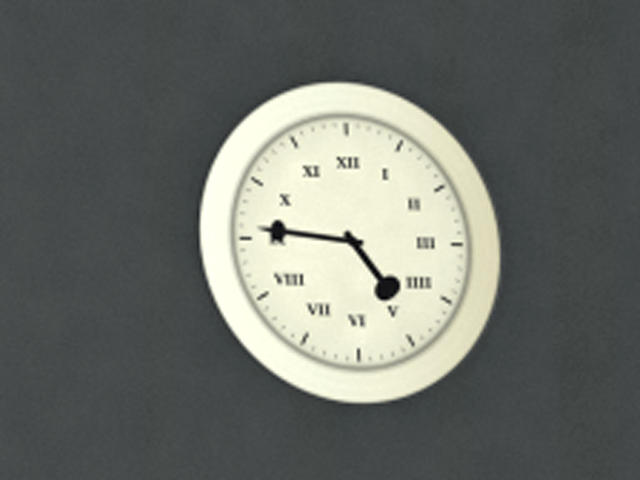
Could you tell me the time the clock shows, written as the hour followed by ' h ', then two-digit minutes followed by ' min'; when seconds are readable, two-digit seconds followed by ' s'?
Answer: 4 h 46 min
